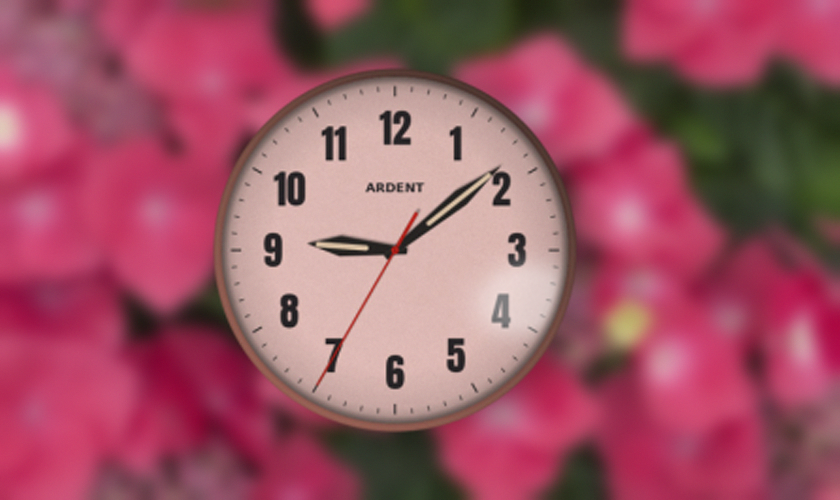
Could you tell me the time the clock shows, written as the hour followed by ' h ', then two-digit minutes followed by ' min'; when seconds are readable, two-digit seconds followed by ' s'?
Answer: 9 h 08 min 35 s
